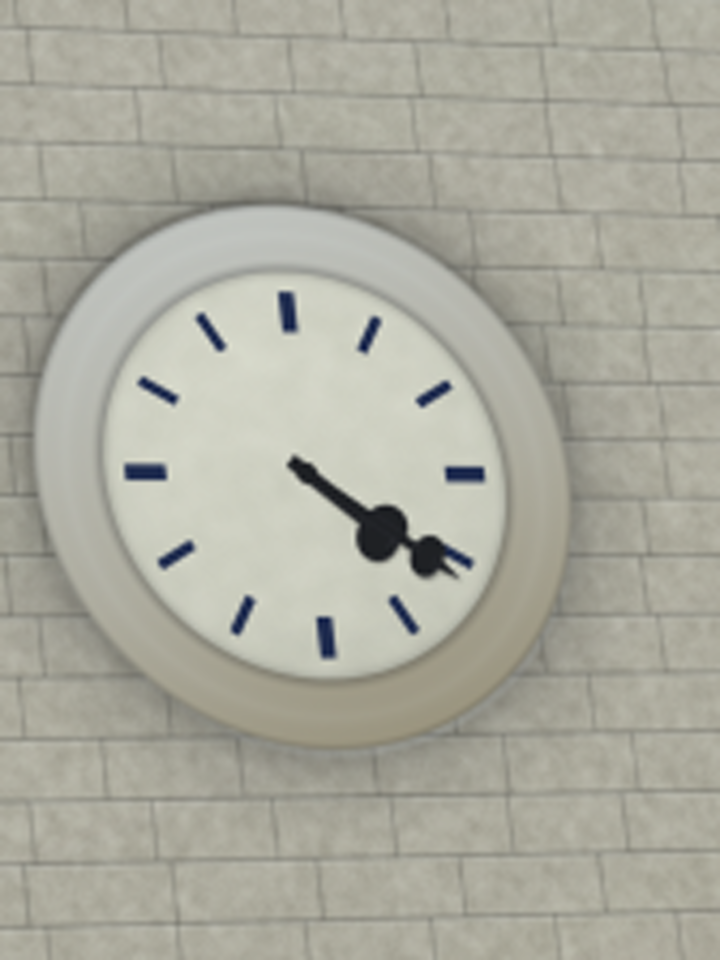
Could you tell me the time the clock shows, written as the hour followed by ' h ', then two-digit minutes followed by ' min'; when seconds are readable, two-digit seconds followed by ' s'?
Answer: 4 h 21 min
